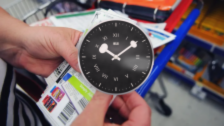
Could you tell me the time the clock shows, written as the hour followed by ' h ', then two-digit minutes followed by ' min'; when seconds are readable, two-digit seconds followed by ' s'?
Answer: 10 h 09 min
